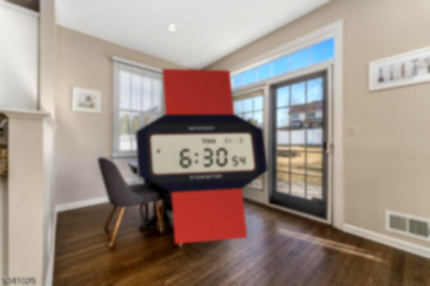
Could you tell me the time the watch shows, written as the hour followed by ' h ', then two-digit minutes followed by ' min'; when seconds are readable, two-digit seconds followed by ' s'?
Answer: 6 h 30 min
